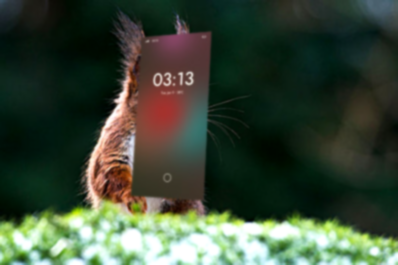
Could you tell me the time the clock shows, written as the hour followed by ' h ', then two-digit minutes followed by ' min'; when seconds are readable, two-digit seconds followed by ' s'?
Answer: 3 h 13 min
